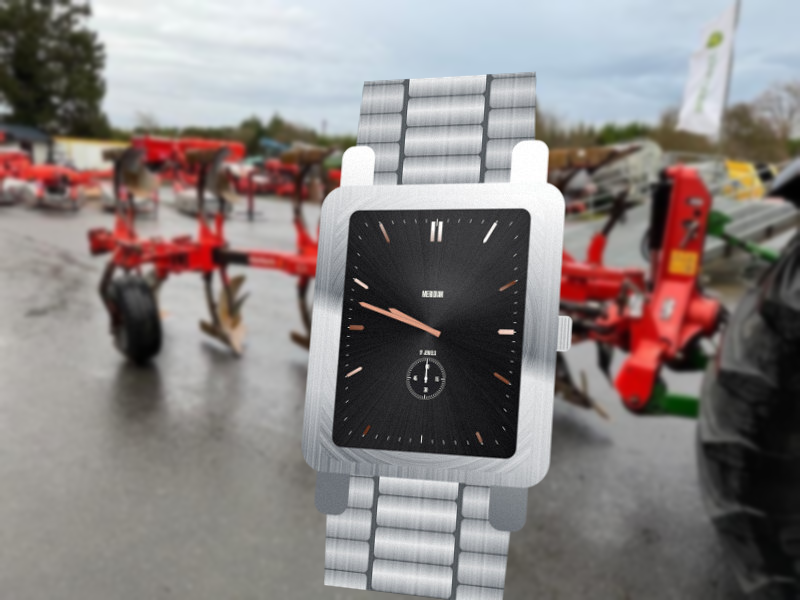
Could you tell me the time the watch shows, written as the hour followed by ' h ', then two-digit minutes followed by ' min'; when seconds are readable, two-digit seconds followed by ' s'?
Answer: 9 h 48 min
